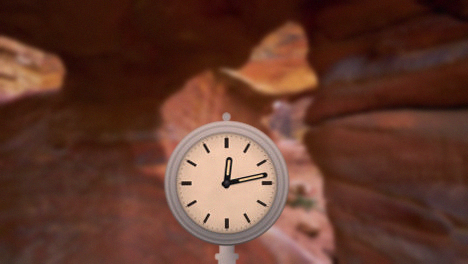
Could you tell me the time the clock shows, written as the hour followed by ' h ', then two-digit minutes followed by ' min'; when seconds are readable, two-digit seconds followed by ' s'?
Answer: 12 h 13 min
